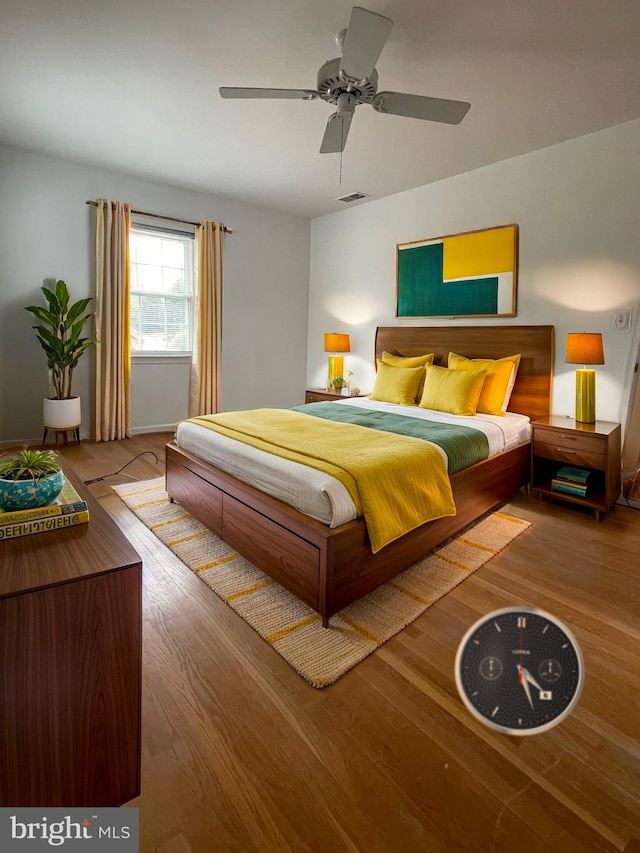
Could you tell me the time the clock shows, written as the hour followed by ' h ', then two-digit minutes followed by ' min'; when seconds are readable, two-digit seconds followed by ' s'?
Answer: 4 h 27 min
